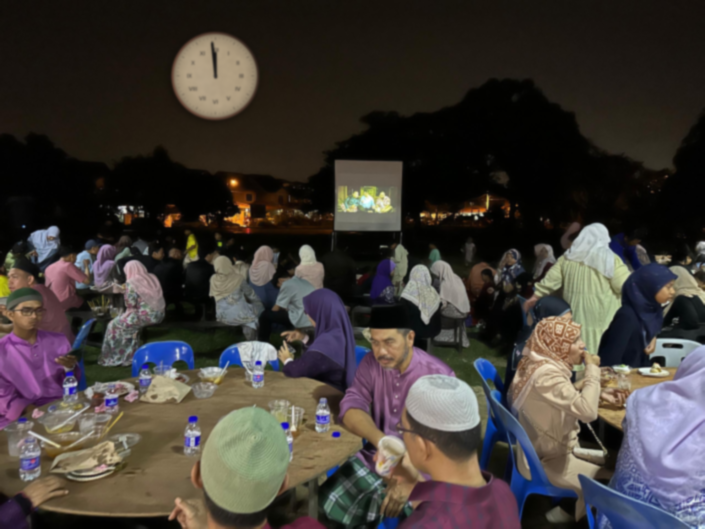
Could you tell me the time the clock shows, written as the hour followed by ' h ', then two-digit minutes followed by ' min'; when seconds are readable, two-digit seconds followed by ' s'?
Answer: 11 h 59 min
